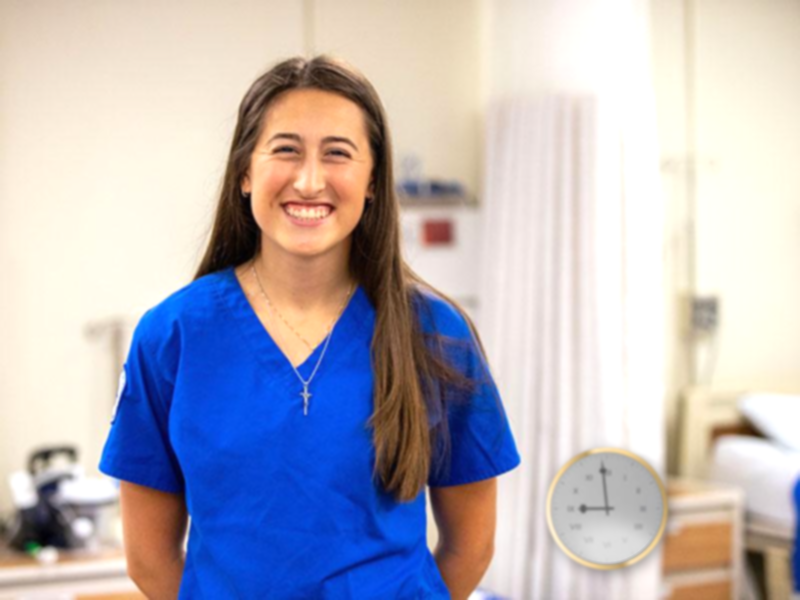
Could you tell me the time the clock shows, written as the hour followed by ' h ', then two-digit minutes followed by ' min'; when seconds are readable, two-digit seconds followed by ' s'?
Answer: 8 h 59 min
